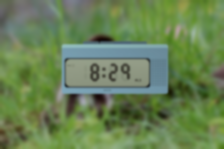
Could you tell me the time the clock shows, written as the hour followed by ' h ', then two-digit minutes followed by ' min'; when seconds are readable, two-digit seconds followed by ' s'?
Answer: 8 h 29 min
